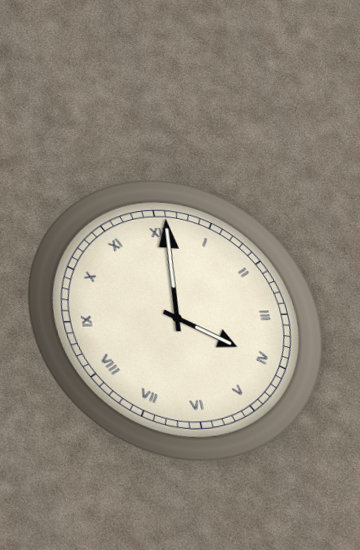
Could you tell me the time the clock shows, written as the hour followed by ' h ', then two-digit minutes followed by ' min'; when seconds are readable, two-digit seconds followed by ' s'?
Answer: 4 h 01 min
